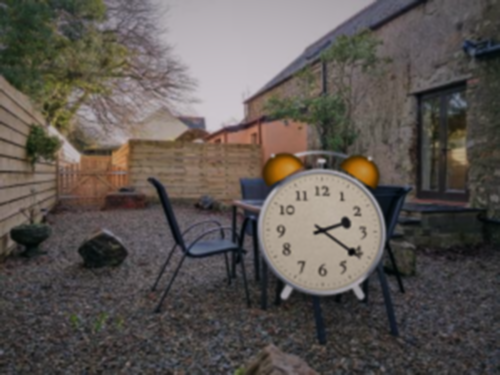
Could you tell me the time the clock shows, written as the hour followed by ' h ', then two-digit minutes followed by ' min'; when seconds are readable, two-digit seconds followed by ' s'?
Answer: 2 h 21 min
